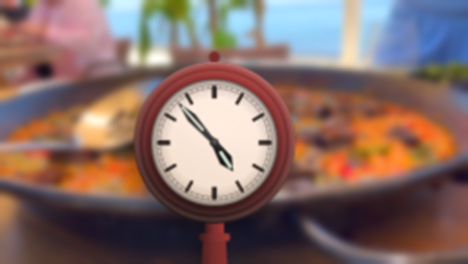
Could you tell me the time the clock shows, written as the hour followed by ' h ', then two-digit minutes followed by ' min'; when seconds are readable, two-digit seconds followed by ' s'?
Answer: 4 h 53 min
